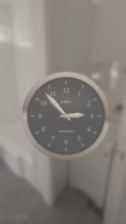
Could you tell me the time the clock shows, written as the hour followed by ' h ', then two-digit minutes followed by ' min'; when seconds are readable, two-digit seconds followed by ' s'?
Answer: 2 h 53 min
